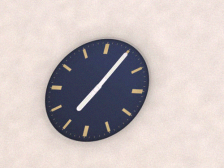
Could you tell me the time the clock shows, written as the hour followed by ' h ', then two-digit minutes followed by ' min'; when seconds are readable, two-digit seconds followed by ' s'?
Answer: 7 h 05 min
